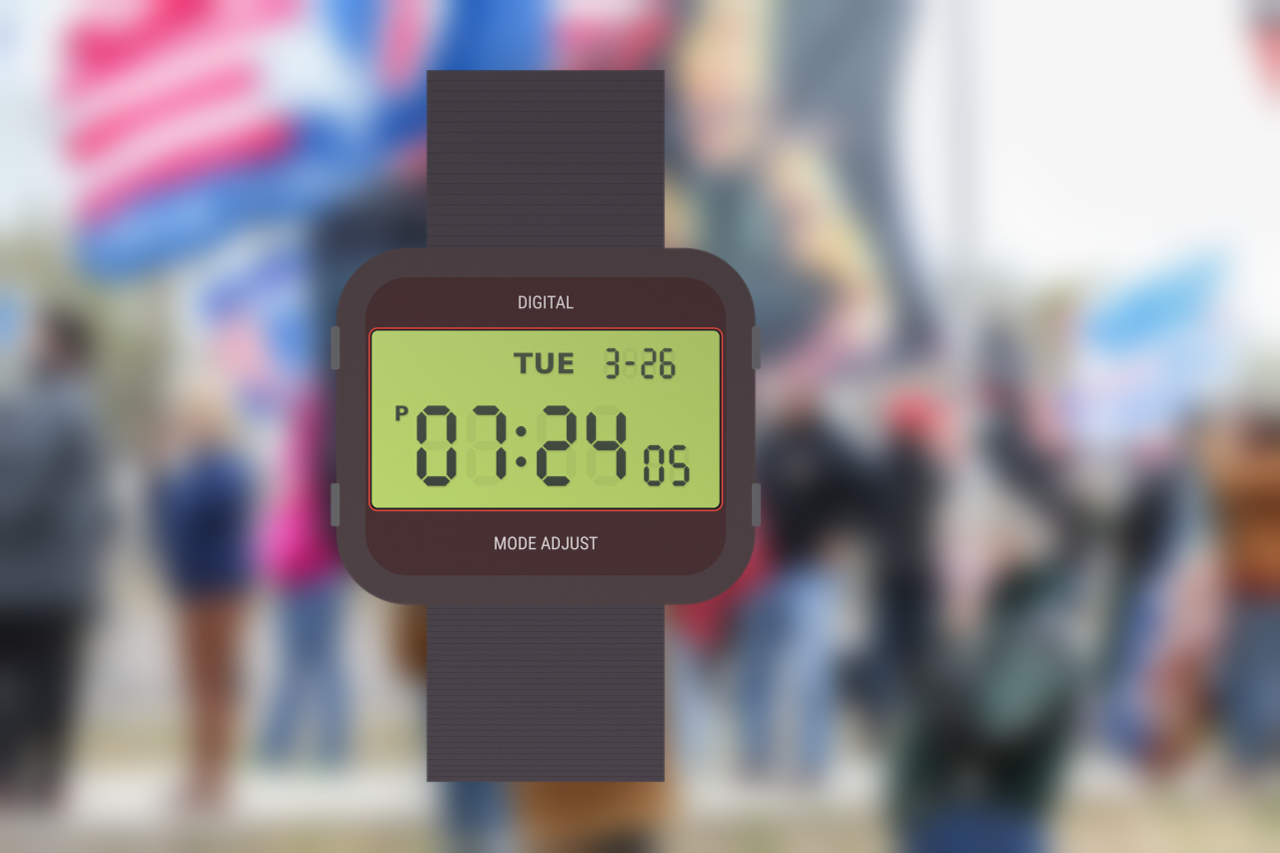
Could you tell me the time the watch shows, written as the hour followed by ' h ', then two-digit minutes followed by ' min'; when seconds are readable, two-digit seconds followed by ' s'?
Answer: 7 h 24 min 05 s
